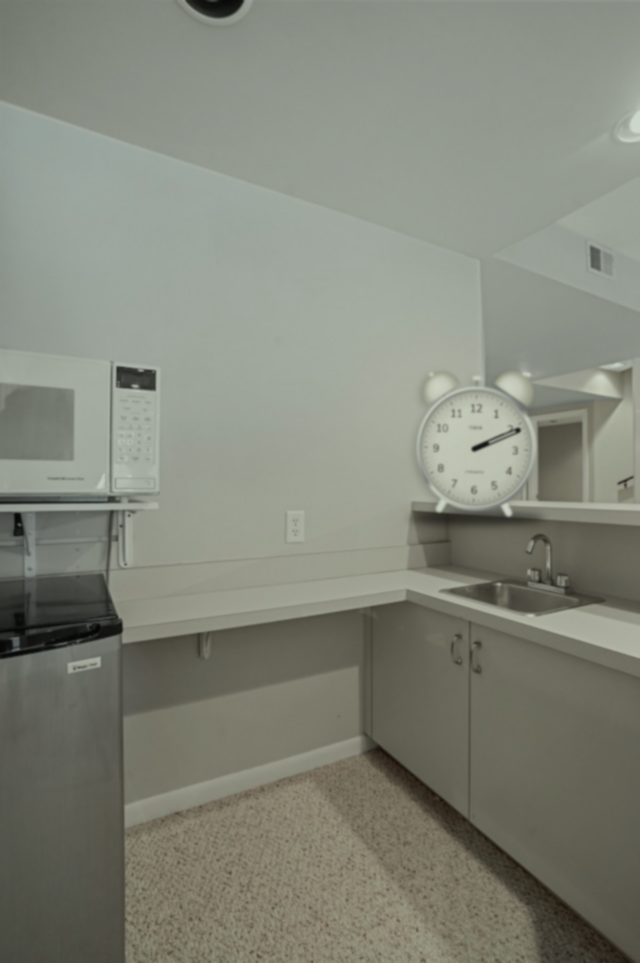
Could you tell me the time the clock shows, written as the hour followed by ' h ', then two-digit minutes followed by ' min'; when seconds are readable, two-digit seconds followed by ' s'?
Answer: 2 h 11 min
